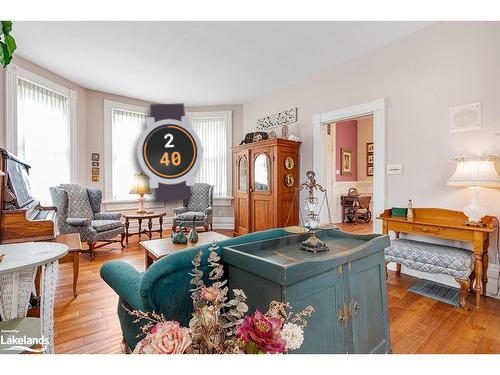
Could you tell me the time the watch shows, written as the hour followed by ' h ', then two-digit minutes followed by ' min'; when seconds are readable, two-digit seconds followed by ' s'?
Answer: 2 h 40 min
